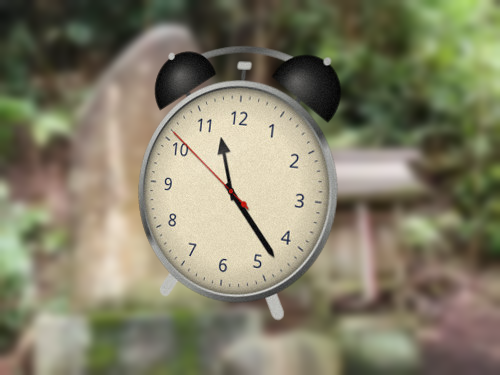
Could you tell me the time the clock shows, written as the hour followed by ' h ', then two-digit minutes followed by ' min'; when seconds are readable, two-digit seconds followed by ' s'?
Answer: 11 h 22 min 51 s
